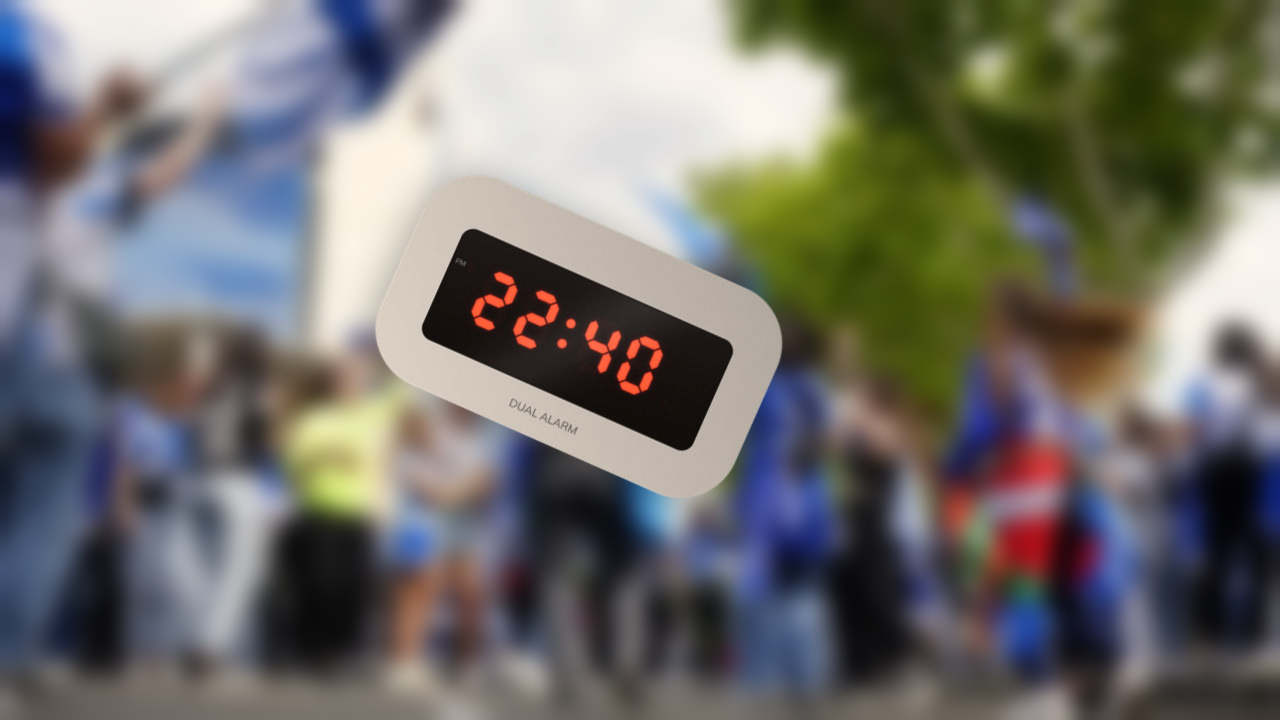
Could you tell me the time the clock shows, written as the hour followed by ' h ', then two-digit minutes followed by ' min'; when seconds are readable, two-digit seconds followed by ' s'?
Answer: 22 h 40 min
